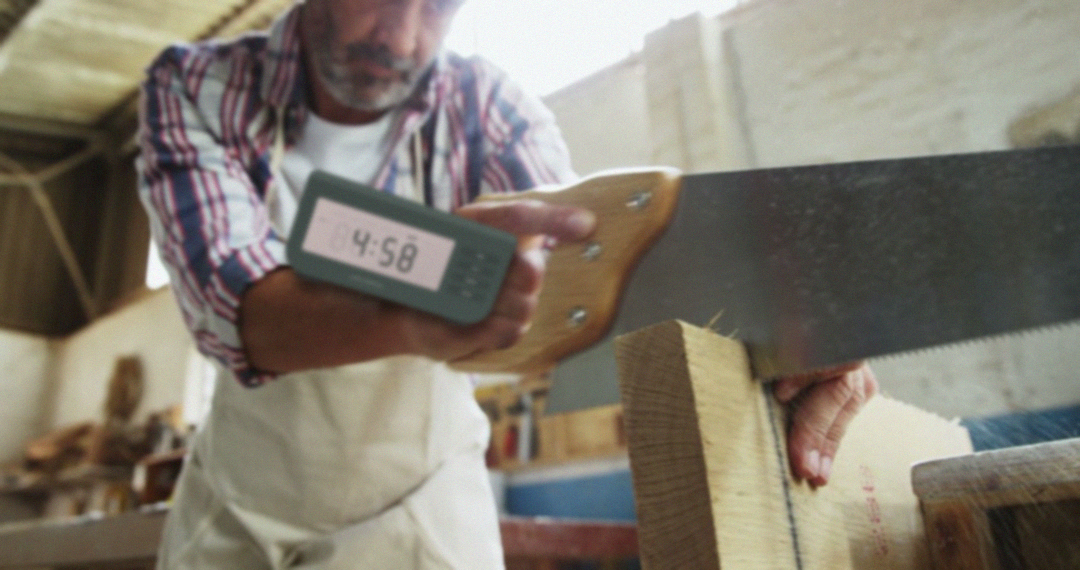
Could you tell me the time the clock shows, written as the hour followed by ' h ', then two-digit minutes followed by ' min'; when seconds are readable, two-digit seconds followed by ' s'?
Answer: 4 h 58 min
